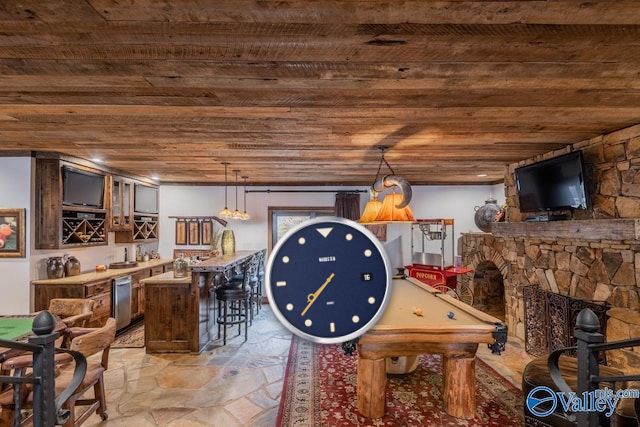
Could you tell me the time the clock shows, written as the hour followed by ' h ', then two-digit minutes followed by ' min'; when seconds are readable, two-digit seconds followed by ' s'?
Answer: 7 h 37 min
